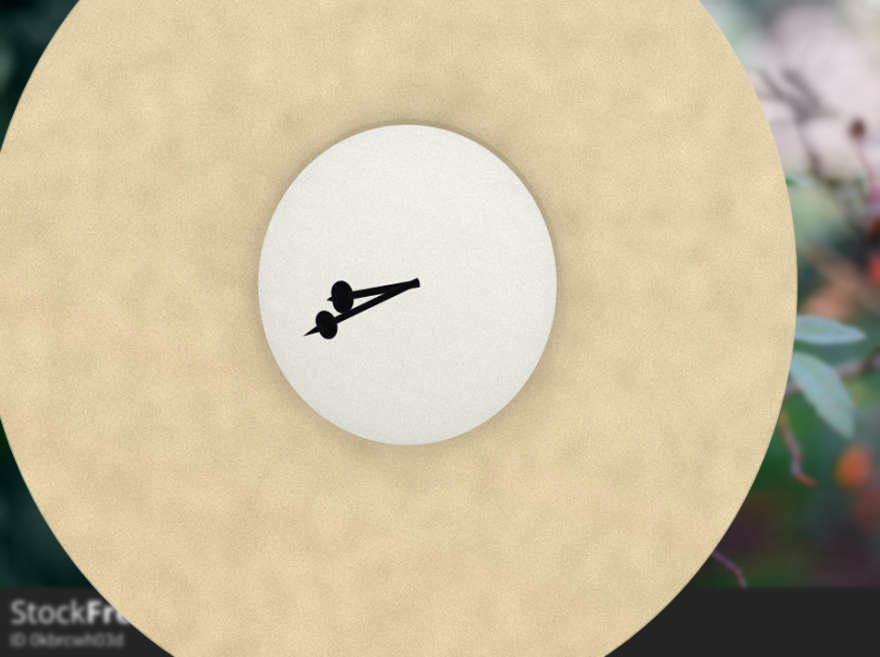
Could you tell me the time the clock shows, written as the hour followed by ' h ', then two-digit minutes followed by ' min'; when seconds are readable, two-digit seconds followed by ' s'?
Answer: 8 h 41 min
